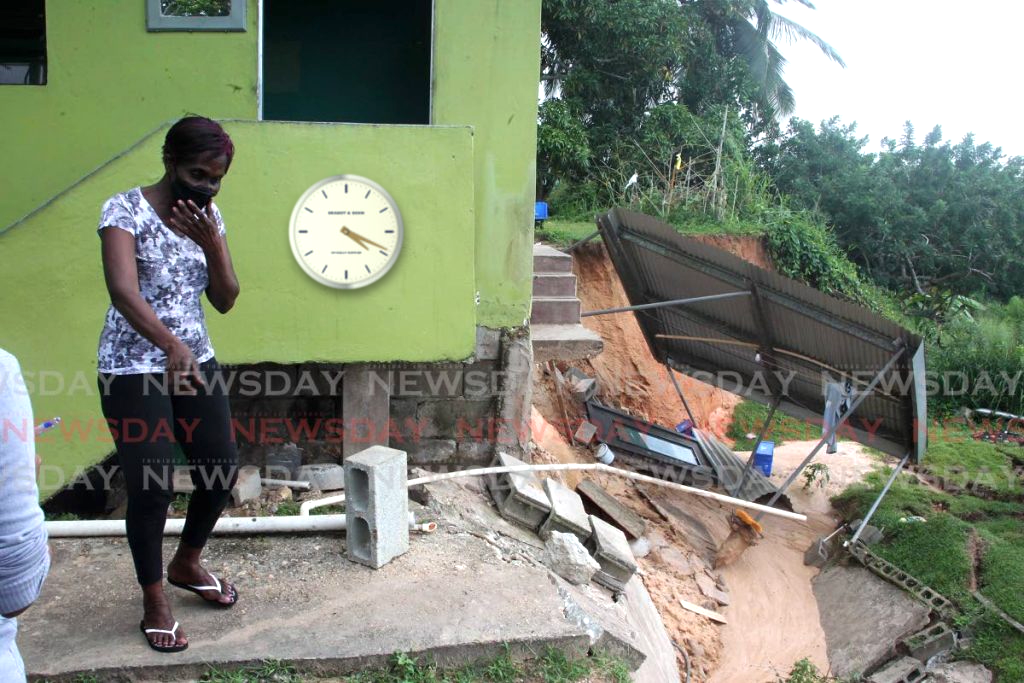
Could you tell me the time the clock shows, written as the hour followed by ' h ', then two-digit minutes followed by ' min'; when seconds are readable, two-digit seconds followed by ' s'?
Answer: 4 h 19 min
